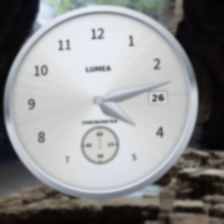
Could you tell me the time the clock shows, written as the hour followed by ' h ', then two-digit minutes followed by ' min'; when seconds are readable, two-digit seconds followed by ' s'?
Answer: 4 h 13 min
